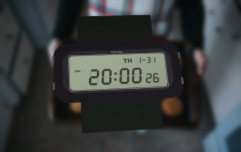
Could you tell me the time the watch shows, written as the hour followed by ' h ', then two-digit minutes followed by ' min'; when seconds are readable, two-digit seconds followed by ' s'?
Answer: 20 h 00 min 26 s
